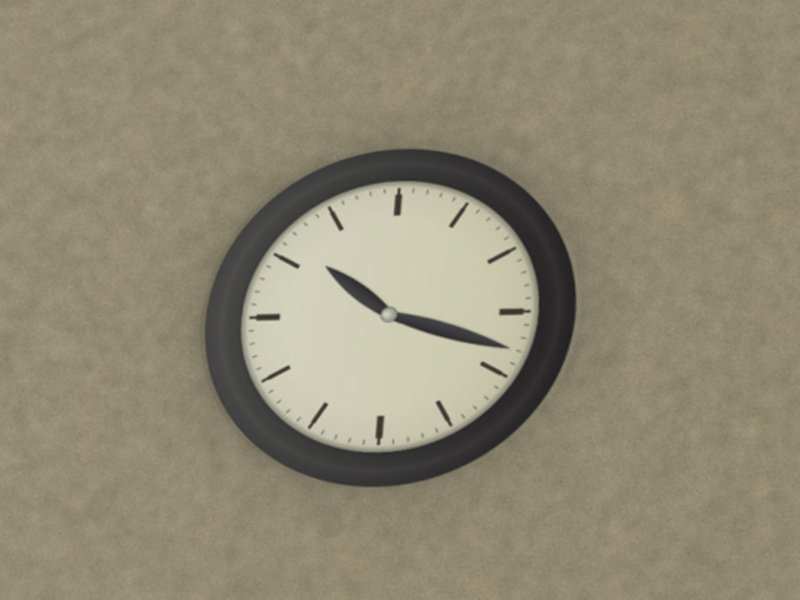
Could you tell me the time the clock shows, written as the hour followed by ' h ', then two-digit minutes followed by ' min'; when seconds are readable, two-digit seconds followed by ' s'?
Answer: 10 h 18 min
